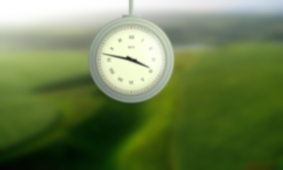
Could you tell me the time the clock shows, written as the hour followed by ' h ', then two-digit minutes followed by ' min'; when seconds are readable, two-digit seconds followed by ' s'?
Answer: 3 h 47 min
